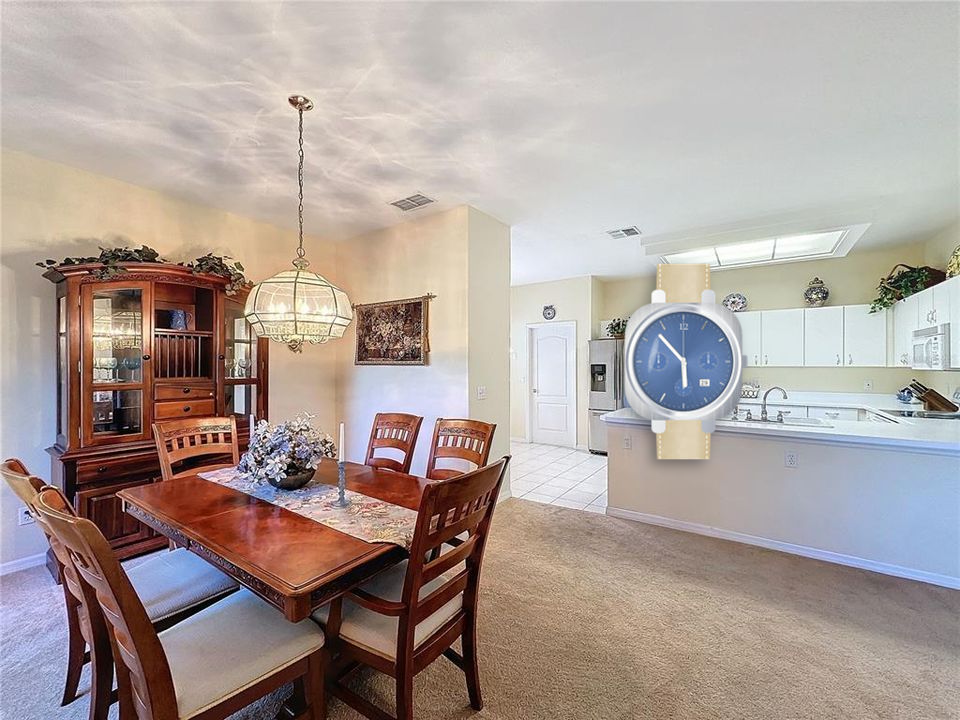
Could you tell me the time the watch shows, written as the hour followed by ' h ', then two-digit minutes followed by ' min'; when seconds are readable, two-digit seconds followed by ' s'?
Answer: 5 h 53 min
